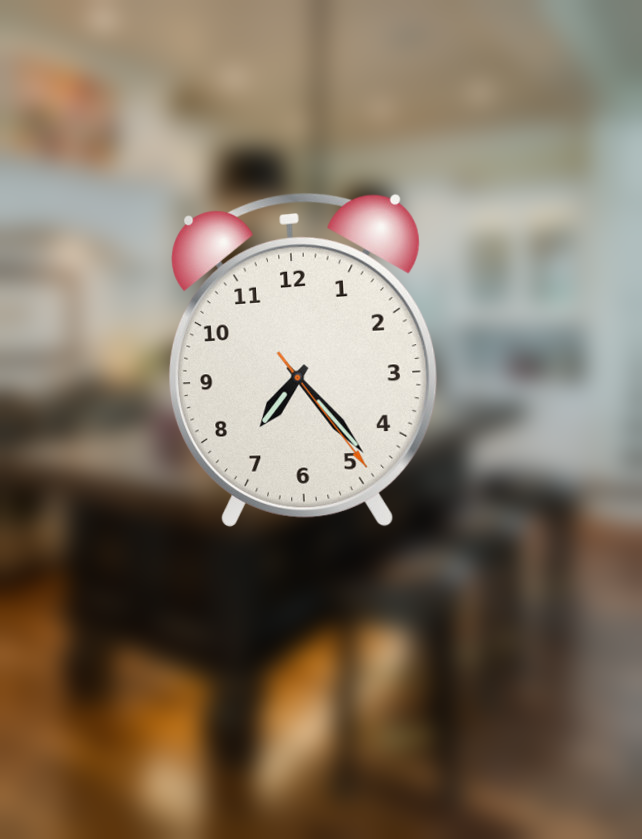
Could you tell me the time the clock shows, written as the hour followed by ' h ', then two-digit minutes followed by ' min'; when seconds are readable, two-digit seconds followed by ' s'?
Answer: 7 h 23 min 24 s
